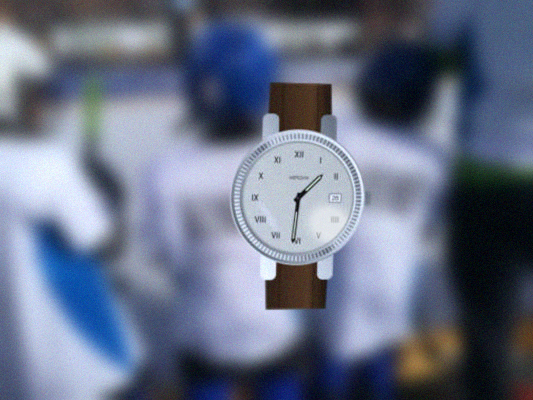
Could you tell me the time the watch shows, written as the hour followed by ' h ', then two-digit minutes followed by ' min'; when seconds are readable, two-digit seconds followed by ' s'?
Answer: 1 h 31 min
